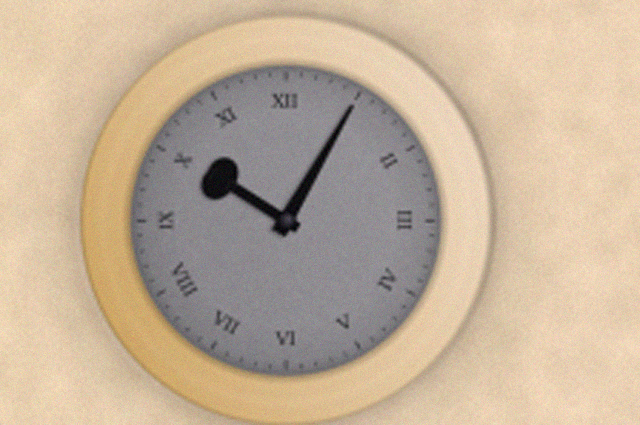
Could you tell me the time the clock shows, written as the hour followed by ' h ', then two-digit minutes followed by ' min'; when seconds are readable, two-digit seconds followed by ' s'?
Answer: 10 h 05 min
